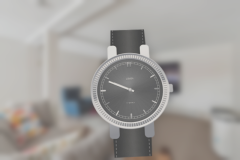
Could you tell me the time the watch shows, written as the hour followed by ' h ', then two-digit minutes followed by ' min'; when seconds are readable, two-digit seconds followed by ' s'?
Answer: 9 h 49 min
